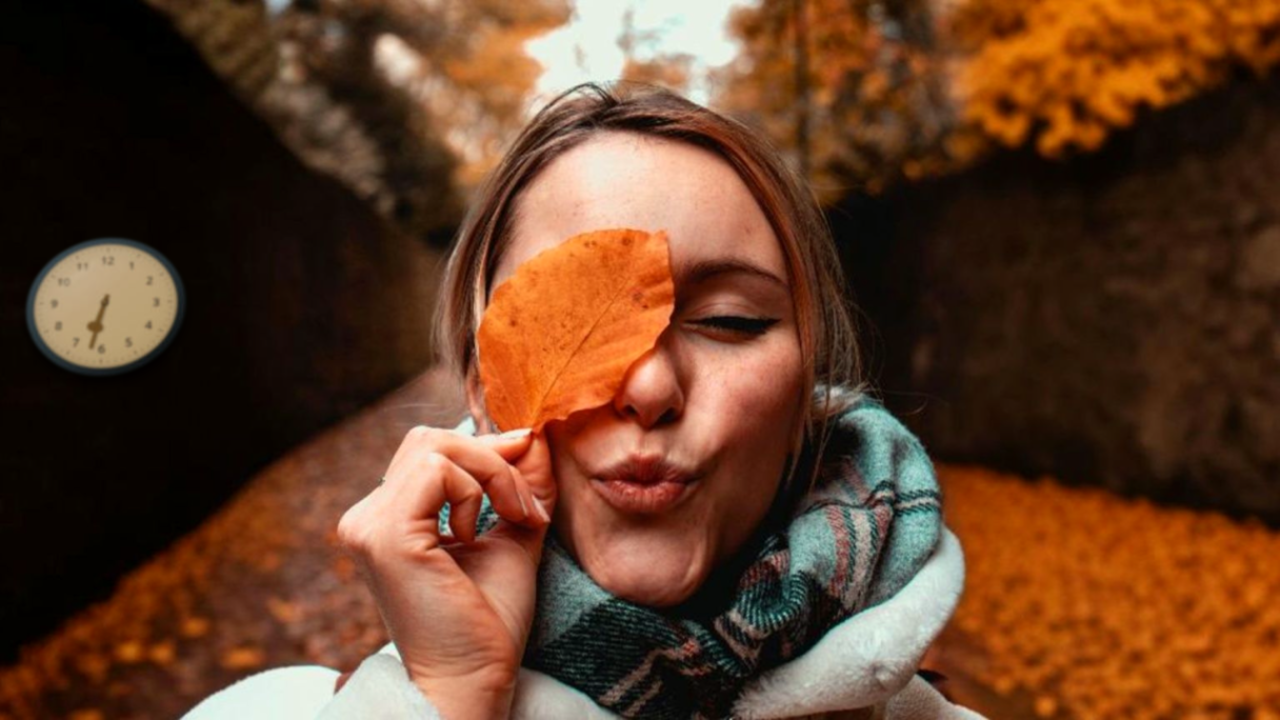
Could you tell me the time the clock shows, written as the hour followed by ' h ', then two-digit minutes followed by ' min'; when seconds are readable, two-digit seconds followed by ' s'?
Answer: 6 h 32 min
